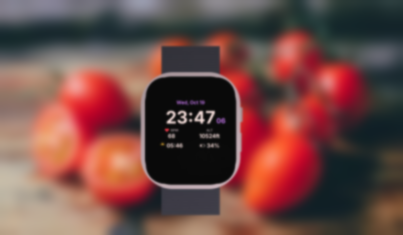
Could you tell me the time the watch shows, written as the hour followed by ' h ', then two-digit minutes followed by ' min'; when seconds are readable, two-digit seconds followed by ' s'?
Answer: 23 h 47 min
